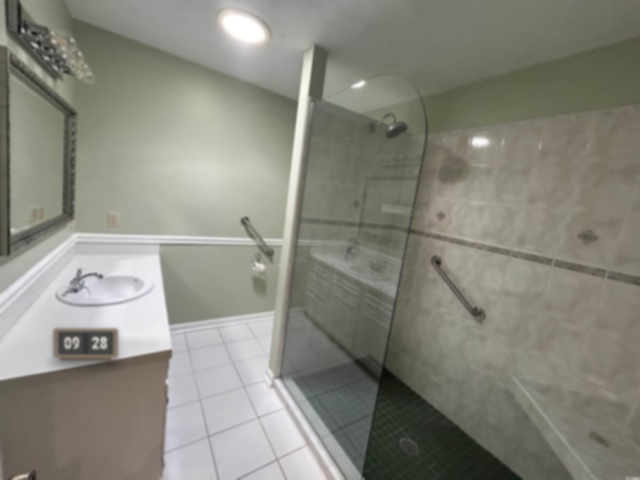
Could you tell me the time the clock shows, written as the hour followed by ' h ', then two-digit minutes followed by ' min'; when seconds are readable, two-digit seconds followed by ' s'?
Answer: 9 h 28 min
